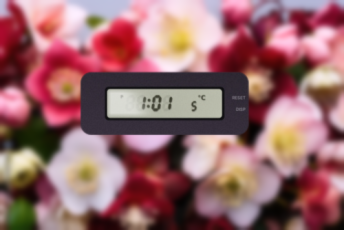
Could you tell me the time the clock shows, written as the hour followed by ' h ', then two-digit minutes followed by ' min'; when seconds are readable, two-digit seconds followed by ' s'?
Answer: 1 h 01 min
